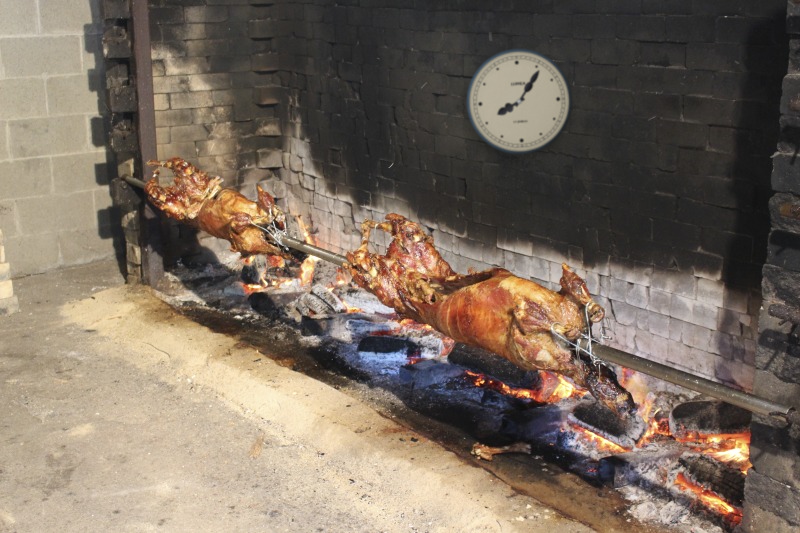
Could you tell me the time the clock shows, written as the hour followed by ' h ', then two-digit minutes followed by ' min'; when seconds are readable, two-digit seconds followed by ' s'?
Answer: 8 h 06 min
